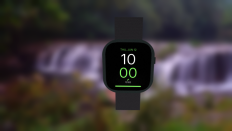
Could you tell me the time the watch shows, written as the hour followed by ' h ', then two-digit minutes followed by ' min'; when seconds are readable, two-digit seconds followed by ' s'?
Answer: 10 h 00 min
